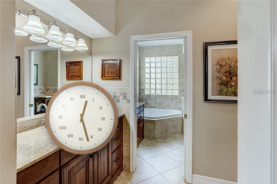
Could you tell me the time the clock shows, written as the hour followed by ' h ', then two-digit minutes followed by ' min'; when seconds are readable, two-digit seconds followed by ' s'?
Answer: 12 h 27 min
